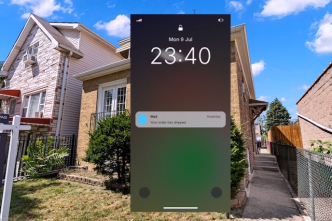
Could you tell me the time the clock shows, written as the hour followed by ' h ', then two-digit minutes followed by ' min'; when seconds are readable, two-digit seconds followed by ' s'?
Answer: 23 h 40 min
